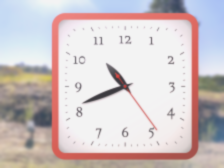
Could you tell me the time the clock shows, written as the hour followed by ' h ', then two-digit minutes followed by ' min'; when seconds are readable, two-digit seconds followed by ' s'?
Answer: 10 h 41 min 24 s
